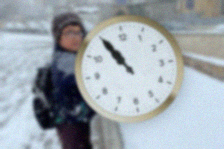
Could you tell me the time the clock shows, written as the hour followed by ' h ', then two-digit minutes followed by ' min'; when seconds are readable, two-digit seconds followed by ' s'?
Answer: 10 h 55 min
